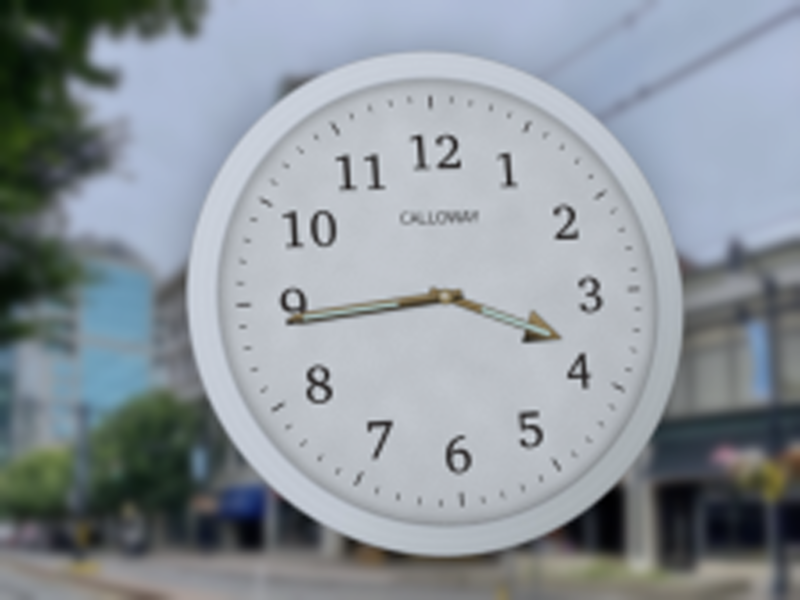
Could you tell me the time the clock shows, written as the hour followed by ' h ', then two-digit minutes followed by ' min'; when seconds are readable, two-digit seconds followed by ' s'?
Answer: 3 h 44 min
